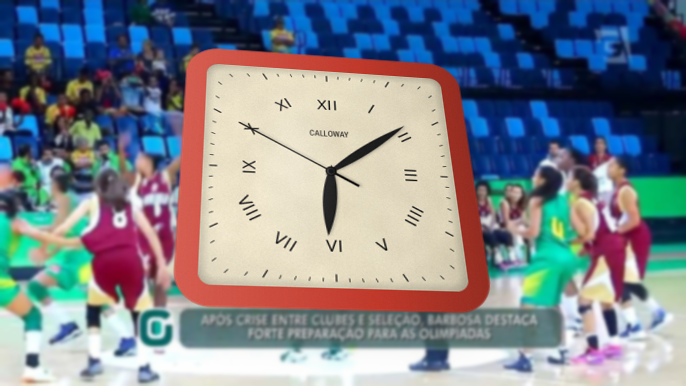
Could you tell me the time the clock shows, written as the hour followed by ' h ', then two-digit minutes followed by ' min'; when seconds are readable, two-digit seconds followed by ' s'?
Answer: 6 h 08 min 50 s
